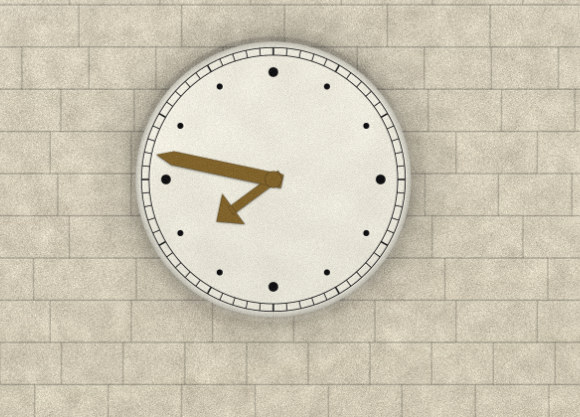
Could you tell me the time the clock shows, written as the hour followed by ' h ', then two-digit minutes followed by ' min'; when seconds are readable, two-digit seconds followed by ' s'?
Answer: 7 h 47 min
